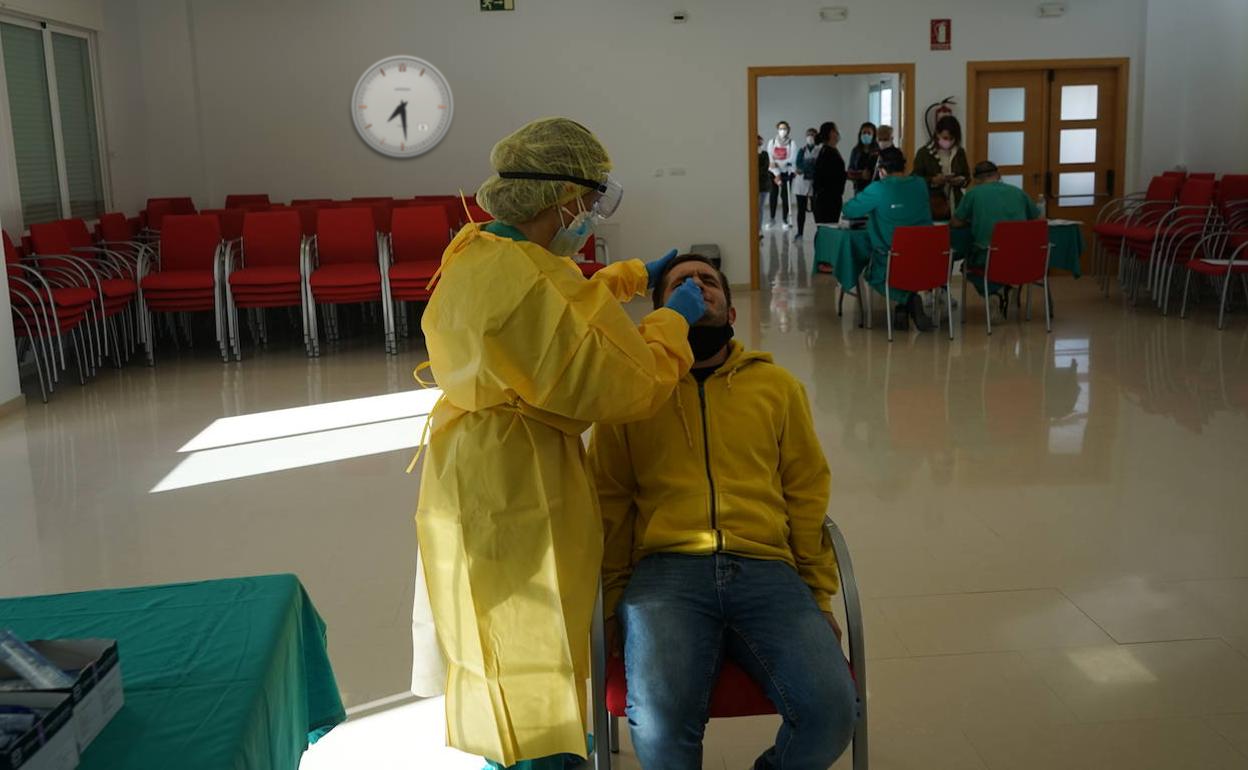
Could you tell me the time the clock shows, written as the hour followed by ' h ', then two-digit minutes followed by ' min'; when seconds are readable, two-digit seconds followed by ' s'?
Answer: 7 h 29 min
